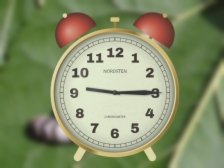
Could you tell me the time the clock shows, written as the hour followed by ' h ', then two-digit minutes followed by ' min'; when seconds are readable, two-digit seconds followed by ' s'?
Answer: 9 h 15 min
